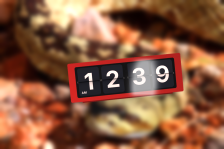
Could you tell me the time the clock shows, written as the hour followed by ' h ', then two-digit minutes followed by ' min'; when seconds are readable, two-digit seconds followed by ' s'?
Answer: 12 h 39 min
